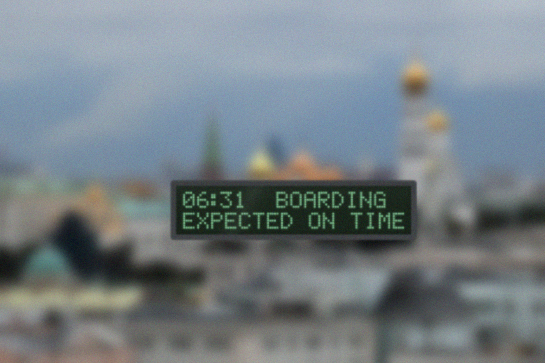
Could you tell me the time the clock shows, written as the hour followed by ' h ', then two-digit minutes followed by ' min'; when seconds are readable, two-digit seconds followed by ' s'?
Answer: 6 h 31 min
